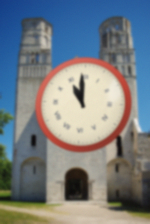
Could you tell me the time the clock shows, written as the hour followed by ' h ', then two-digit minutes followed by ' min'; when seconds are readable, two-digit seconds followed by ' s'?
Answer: 10 h 59 min
